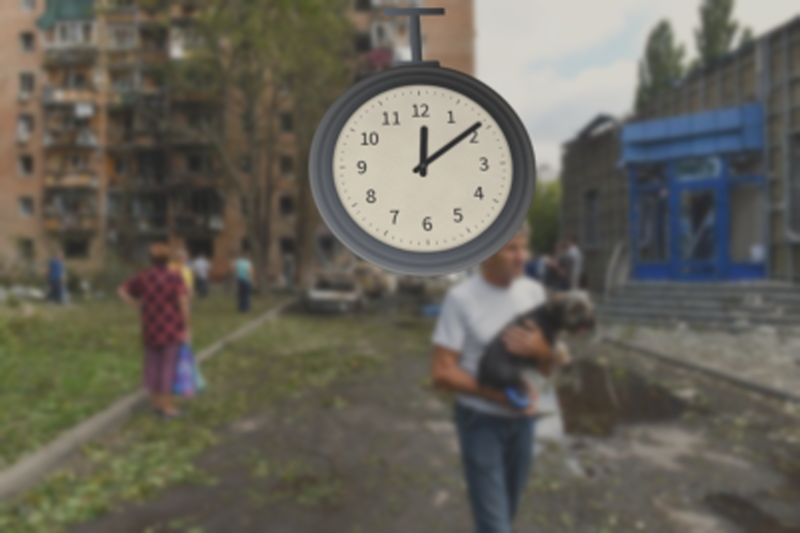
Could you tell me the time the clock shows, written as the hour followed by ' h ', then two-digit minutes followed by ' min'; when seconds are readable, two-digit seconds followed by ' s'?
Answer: 12 h 09 min
